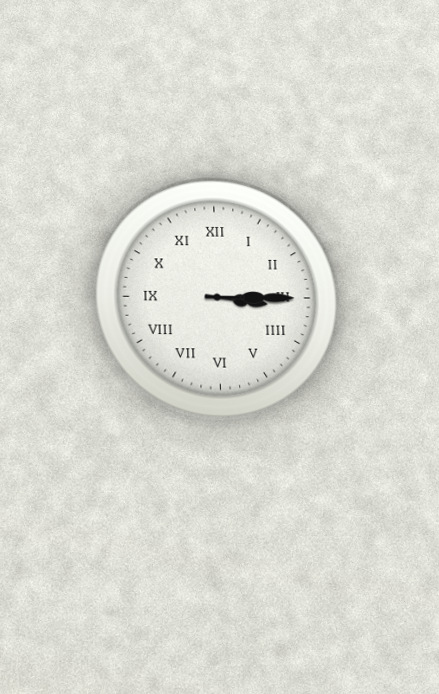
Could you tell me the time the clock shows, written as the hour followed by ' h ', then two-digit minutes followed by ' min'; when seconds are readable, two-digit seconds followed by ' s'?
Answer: 3 h 15 min
